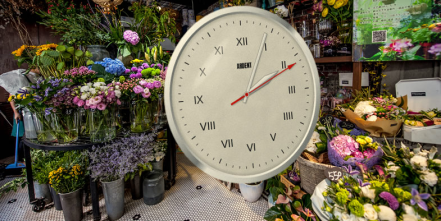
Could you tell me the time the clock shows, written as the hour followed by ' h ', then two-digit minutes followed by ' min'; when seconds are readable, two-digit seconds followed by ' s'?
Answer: 2 h 04 min 11 s
